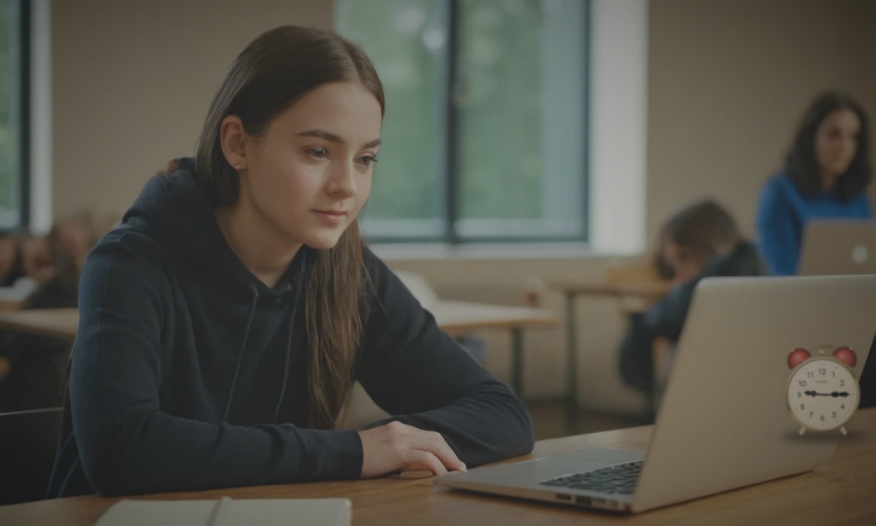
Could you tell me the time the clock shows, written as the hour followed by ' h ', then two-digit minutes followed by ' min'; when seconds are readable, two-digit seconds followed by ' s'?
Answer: 9 h 15 min
